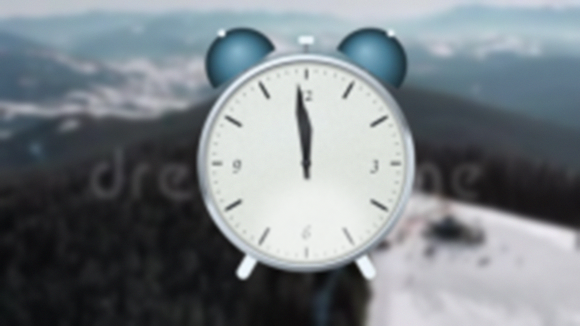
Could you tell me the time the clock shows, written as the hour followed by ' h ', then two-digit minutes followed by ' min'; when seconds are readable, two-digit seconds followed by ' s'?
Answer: 11 h 59 min
